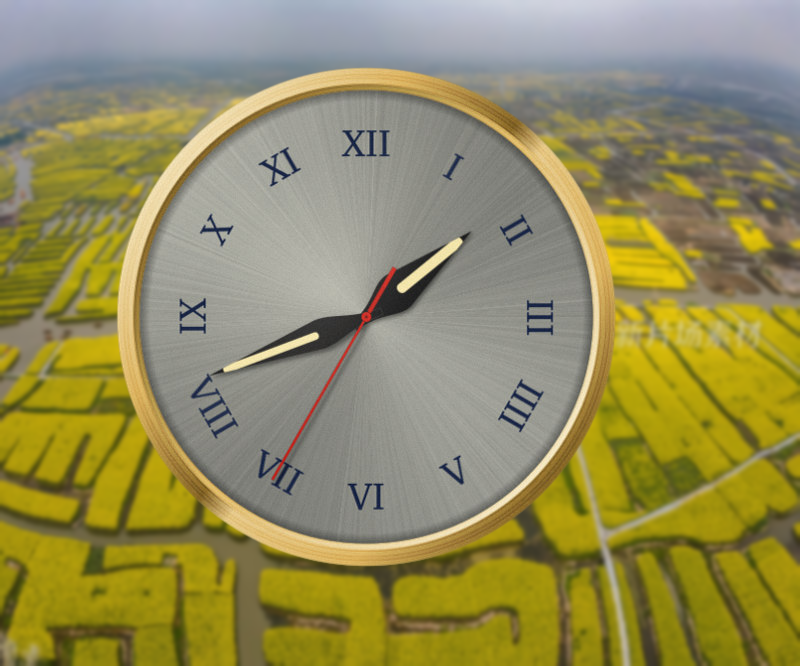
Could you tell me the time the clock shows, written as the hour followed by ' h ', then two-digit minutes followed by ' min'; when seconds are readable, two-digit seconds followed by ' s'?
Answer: 1 h 41 min 35 s
